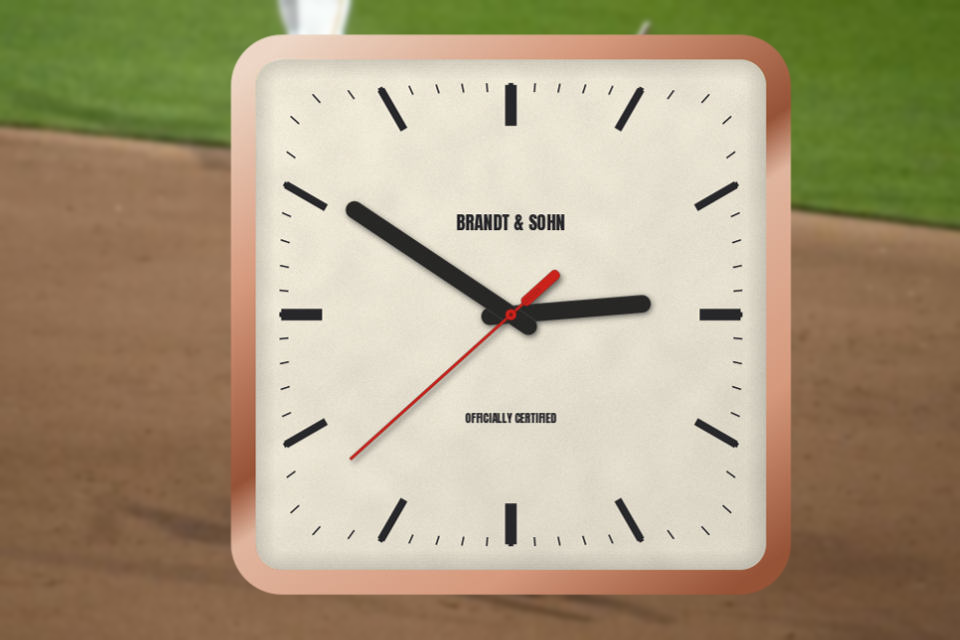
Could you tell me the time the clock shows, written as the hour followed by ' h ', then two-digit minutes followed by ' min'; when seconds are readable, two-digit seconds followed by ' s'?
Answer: 2 h 50 min 38 s
